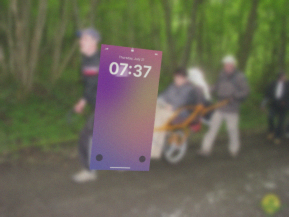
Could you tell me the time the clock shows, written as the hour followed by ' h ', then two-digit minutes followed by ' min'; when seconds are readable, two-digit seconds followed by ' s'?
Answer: 7 h 37 min
